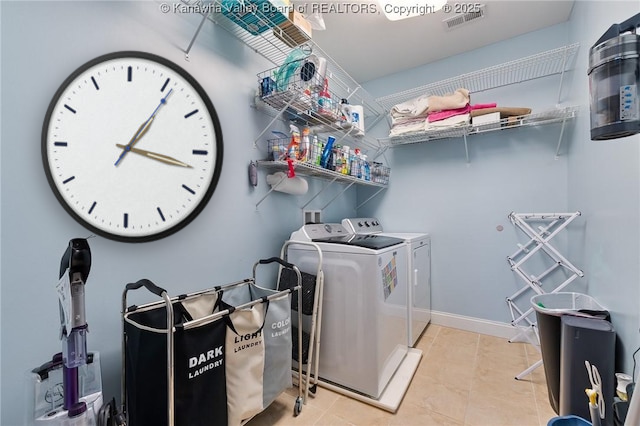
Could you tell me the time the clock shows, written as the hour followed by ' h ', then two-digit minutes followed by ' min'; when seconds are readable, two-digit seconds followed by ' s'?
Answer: 1 h 17 min 06 s
